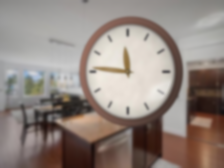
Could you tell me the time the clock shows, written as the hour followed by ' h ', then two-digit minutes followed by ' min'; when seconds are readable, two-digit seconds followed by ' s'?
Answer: 11 h 46 min
